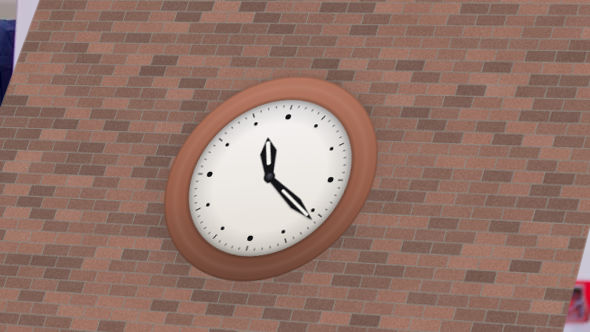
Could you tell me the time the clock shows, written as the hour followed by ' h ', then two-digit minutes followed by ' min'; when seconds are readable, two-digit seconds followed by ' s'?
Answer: 11 h 21 min
